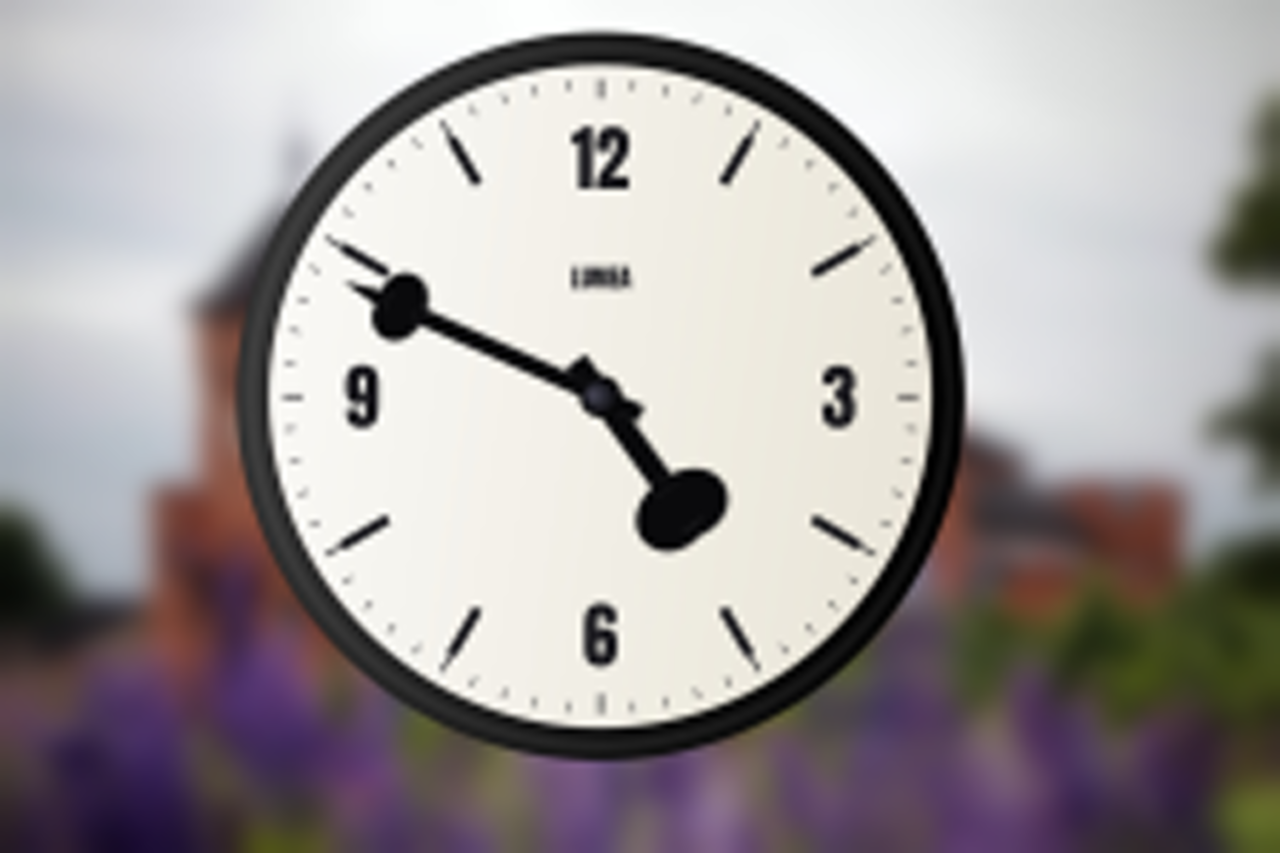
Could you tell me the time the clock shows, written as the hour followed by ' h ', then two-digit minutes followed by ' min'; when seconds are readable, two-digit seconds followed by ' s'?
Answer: 4 h 49 min
